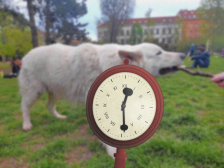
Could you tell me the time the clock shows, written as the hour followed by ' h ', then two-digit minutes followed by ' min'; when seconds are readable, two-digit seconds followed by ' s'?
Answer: 12 h 29 min
